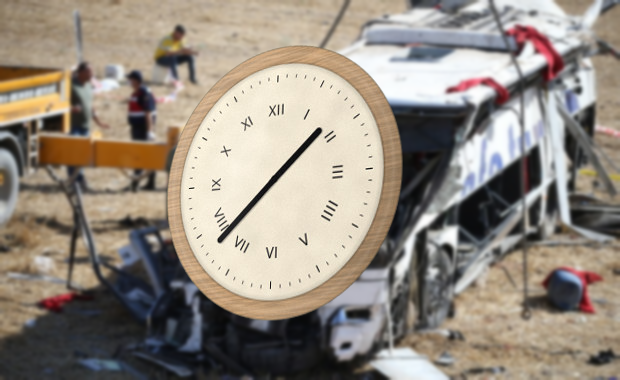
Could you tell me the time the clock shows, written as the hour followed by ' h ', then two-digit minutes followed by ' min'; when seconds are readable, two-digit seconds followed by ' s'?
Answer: 1 h 38 min
